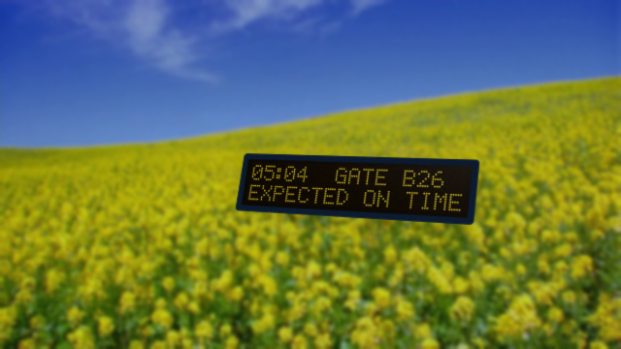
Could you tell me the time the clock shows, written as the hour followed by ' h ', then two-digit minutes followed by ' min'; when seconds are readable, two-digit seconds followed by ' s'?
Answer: 5 h 04 min
